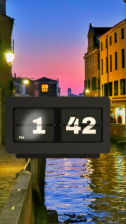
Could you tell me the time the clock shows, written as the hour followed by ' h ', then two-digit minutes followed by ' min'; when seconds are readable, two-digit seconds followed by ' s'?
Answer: 1 h 42 min
